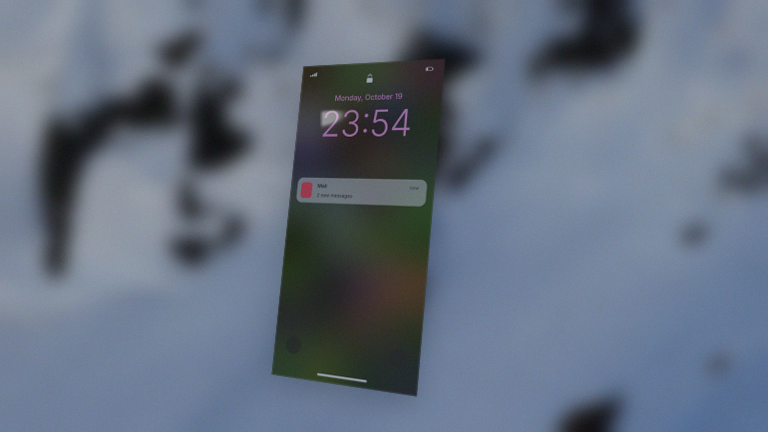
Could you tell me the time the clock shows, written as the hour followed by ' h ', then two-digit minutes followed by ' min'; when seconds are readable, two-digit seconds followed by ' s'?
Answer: 23 h 54 min
